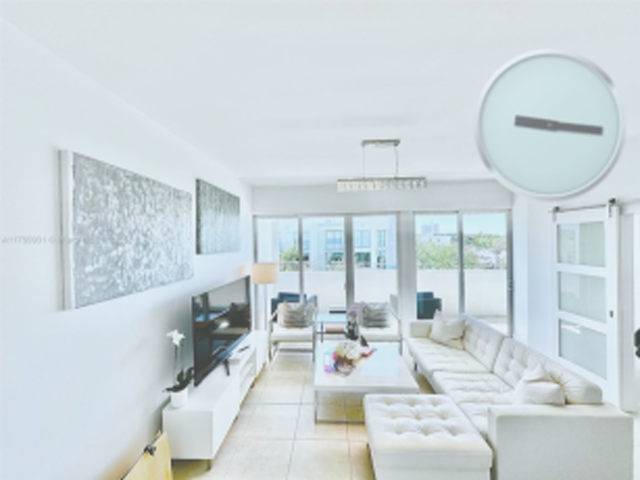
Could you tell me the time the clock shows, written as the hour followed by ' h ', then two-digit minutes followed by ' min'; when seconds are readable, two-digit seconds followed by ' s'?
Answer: 9 h 16 min
